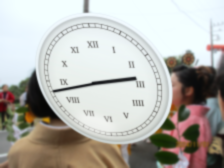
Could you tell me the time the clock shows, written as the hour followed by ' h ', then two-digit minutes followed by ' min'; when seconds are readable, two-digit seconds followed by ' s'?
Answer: 2 h 43 min
